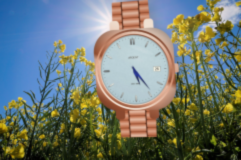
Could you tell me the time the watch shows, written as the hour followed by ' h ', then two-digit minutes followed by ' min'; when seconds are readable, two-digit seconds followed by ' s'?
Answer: 5 h 24 min
